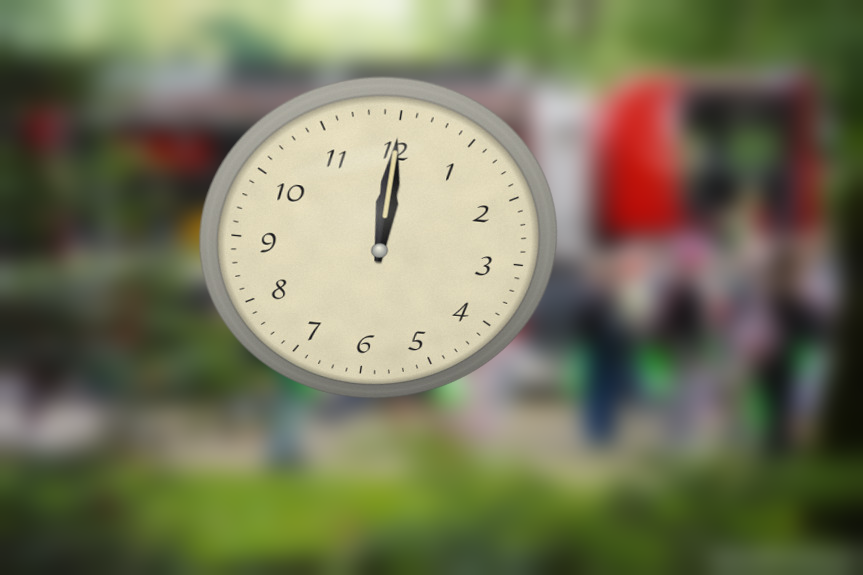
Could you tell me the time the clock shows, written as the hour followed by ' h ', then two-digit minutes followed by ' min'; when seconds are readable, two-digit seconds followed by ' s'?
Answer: 12 h 00 min
